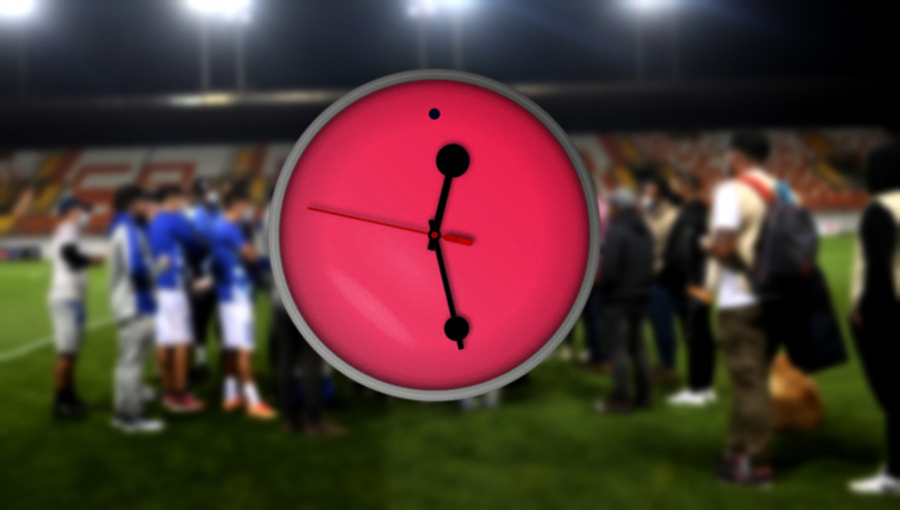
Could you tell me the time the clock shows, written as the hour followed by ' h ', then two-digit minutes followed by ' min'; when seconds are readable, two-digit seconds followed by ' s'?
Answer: 12 h 27 min 47 s
